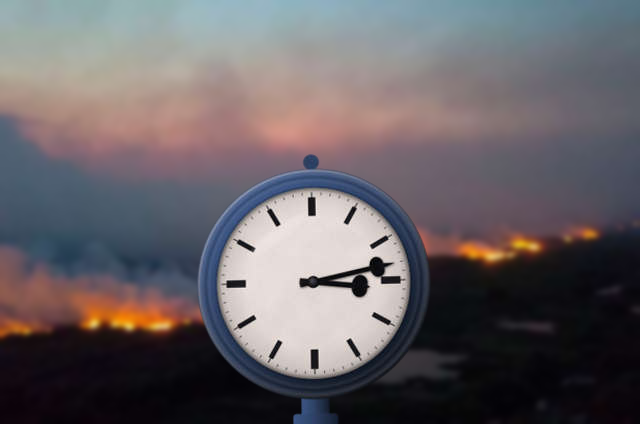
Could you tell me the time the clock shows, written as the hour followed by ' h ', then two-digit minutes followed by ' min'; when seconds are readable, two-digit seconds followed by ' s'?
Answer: 3 h 13 min
